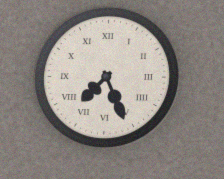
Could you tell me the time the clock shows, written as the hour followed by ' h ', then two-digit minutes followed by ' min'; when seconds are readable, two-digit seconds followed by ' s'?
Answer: 7 h 26 min
